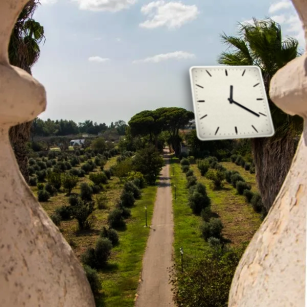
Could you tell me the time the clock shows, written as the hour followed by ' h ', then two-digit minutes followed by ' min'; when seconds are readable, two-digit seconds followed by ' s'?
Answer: 12 h 21 min
